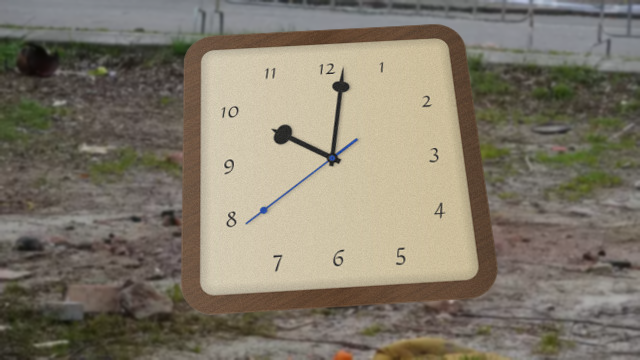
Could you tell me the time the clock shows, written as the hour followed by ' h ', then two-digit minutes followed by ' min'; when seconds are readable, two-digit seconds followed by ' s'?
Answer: 10 h 01 min 39 s
